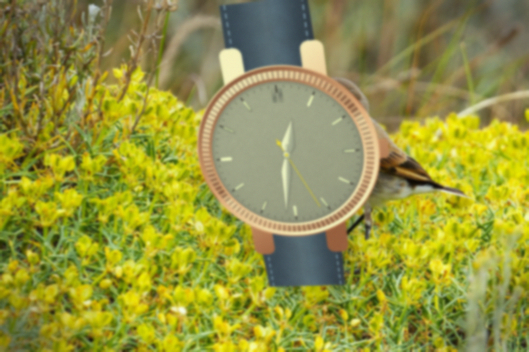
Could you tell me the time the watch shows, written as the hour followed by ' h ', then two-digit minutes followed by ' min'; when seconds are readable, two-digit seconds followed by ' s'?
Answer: 12 h 31 min 26 s
